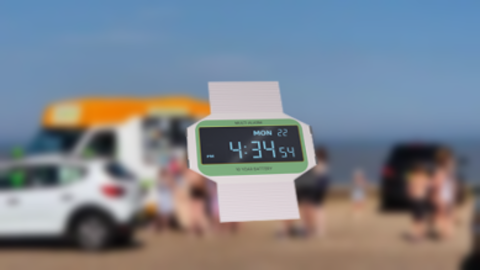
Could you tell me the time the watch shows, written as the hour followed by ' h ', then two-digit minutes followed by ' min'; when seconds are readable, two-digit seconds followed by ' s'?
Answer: 4 h 34 min 54 s
